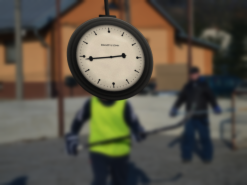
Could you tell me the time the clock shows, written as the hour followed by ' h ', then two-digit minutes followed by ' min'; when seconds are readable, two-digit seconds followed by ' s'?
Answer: 2 h 44 min
